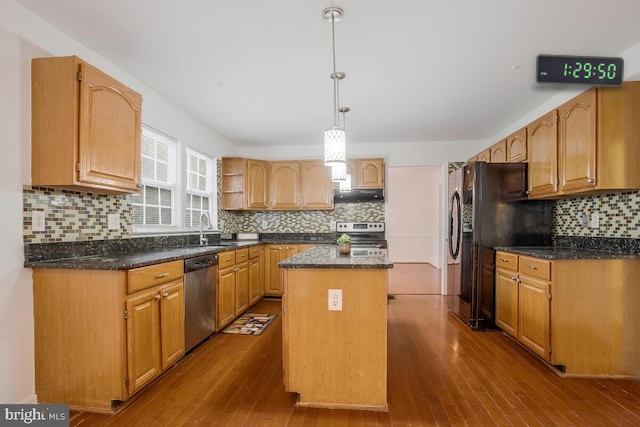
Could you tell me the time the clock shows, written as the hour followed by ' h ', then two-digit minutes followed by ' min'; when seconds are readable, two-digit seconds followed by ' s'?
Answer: 1 h 29 min 50 s
